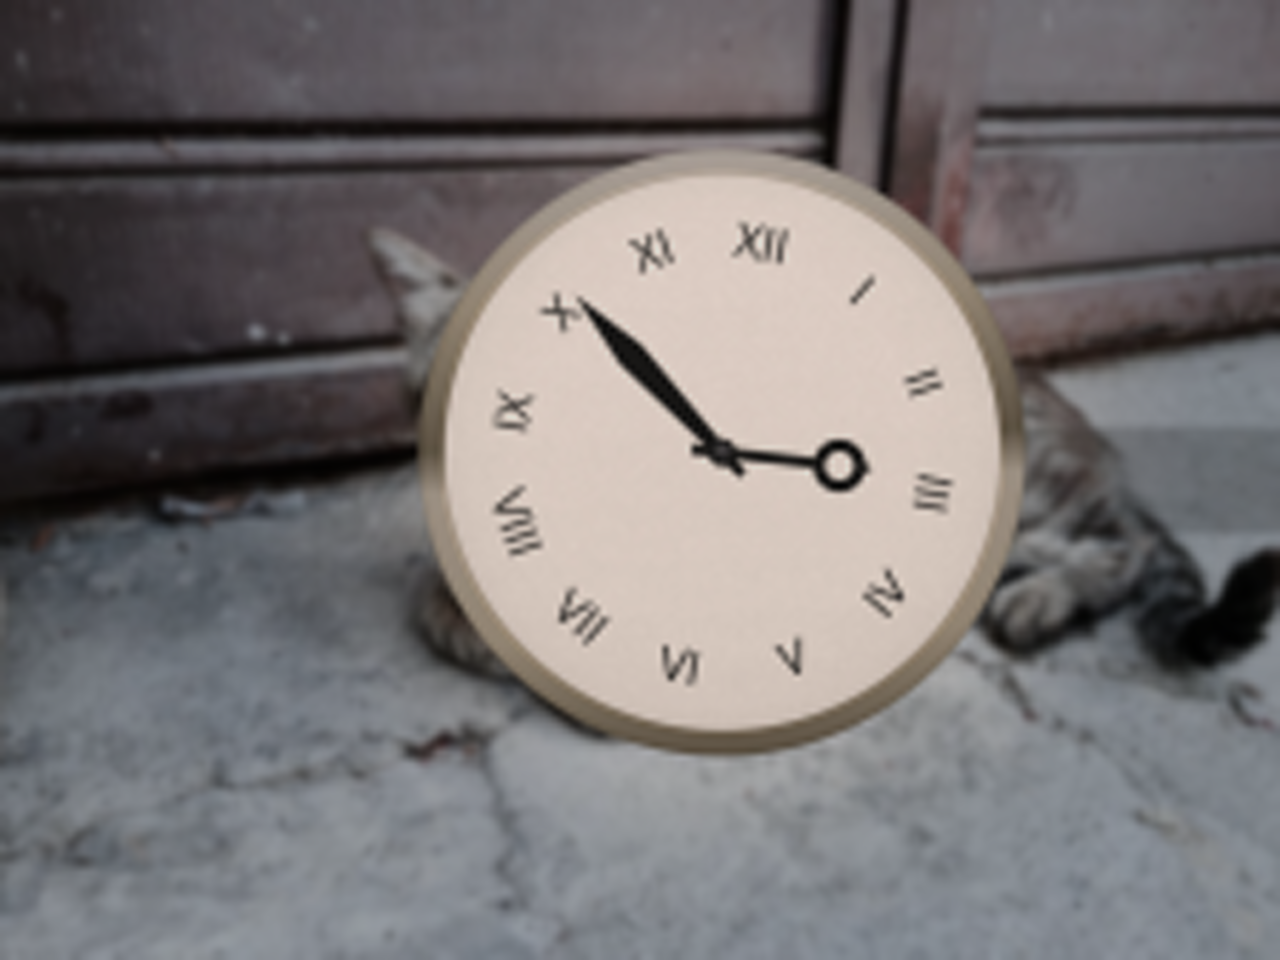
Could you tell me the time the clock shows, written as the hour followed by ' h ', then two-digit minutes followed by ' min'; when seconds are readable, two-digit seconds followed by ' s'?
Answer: 2 h 51 min
